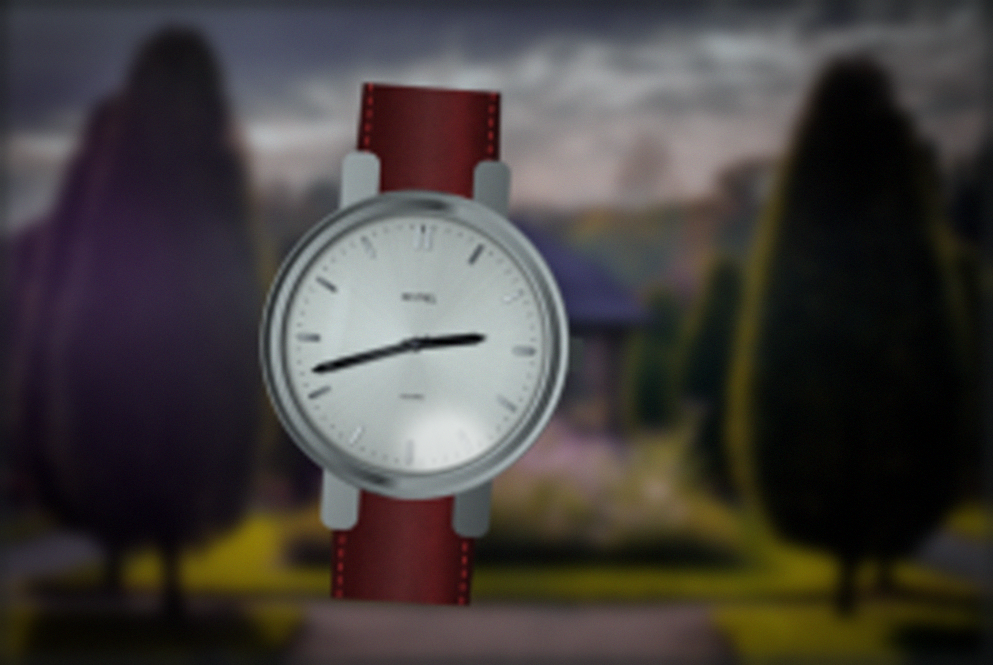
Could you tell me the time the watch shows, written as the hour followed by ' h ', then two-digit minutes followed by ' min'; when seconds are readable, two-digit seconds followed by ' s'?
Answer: 2 h 42 min
